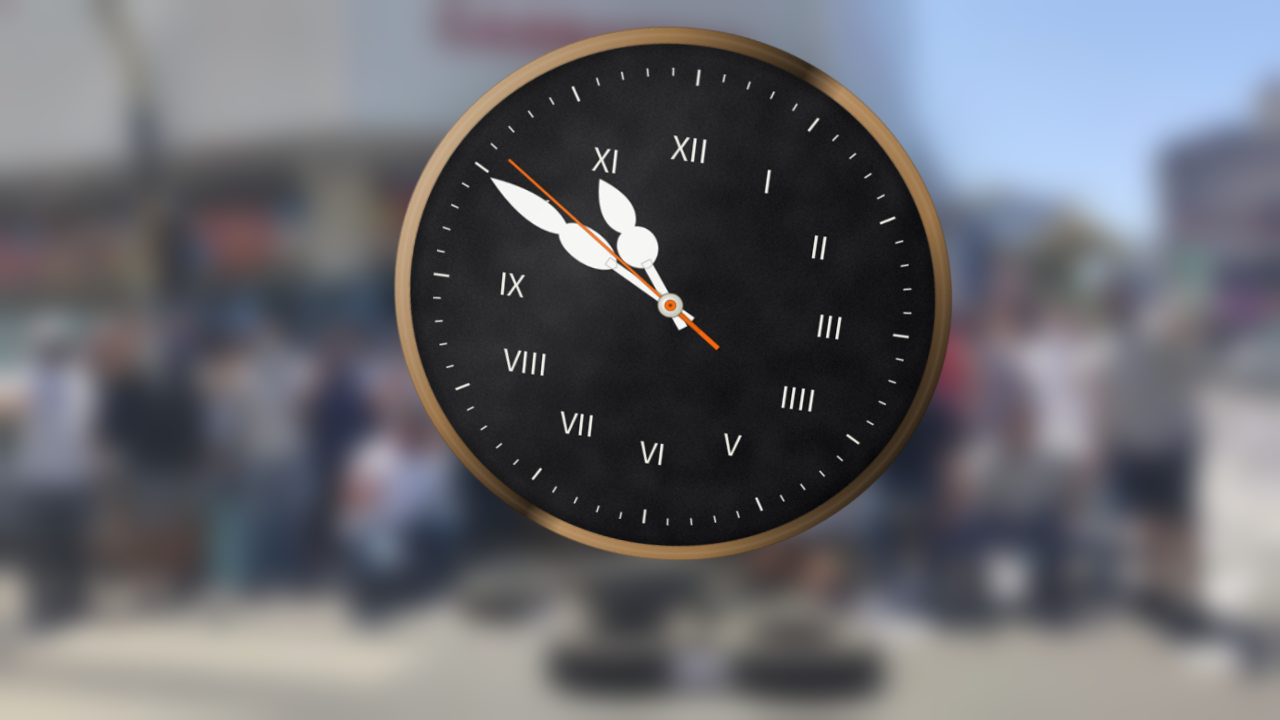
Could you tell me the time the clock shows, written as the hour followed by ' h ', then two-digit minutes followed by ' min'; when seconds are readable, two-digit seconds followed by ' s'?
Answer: 10 h 49 min 51 s
